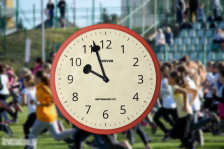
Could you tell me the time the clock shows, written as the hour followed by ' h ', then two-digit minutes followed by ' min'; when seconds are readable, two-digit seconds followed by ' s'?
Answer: 9 h 57 min
